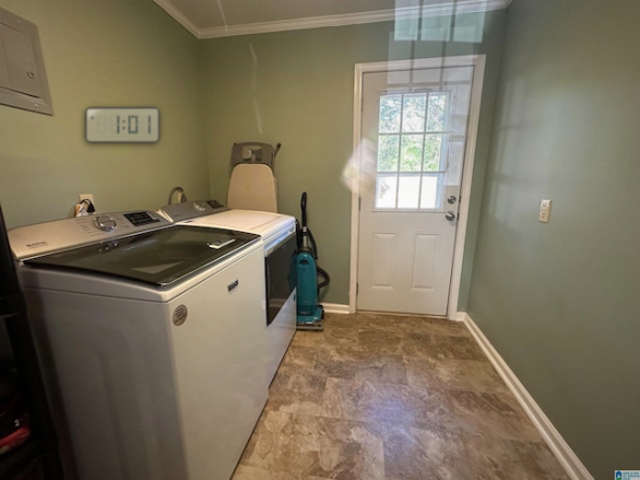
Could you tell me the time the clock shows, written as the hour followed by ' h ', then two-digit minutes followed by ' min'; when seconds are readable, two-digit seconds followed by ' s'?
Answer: 1 h 01 min
